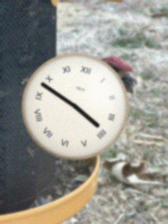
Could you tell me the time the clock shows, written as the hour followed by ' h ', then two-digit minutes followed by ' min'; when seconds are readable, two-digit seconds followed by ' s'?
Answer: 3 h 48 min
